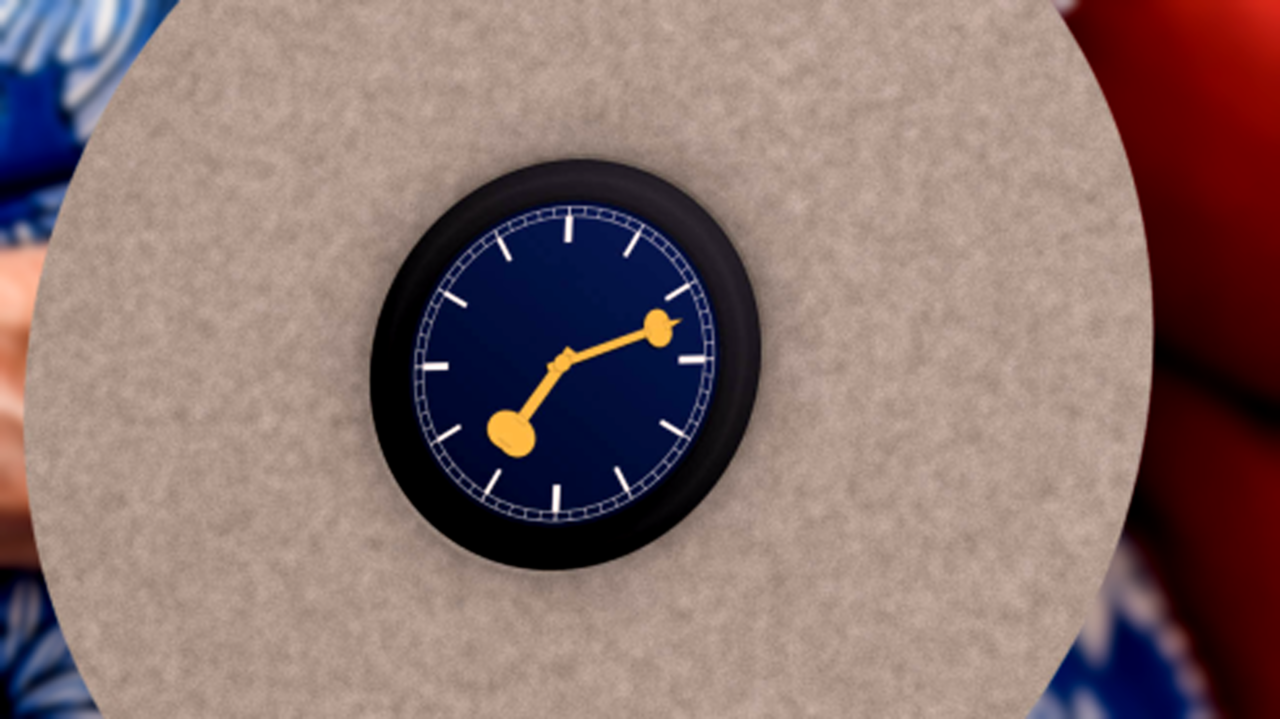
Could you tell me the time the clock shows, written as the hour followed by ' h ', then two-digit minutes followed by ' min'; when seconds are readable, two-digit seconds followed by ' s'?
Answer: 7 h 12 min
